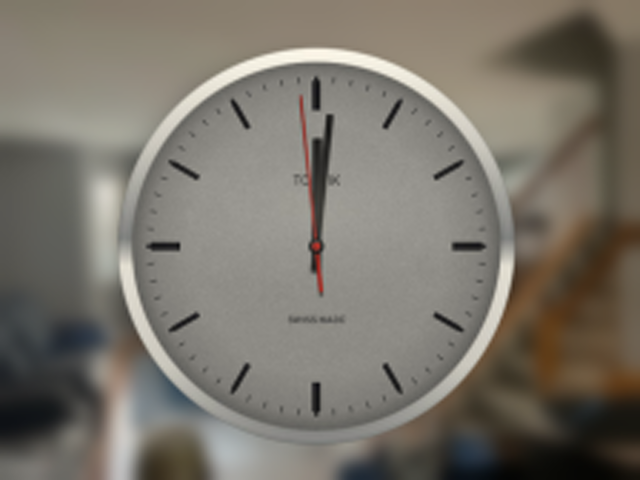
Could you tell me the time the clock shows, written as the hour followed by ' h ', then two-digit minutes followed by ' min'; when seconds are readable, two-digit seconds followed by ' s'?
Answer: 12 h 00 min 59 s
